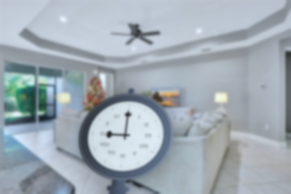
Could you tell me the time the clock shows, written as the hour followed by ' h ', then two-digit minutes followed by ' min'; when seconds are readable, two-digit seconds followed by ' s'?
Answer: 9 h 00 min
